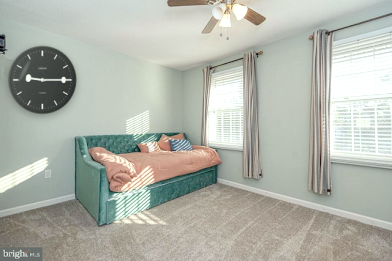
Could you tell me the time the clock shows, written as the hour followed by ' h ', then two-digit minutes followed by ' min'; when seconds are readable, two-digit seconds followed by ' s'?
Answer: 9 h 15 min
